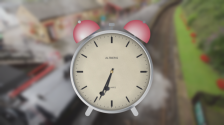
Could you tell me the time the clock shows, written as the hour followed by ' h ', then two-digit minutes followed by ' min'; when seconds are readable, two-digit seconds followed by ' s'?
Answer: 6 h 34 min
